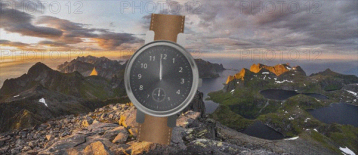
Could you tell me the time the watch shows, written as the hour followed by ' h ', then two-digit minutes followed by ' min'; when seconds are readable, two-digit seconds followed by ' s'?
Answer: 11 h 59 min
